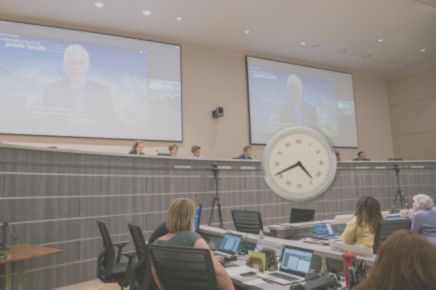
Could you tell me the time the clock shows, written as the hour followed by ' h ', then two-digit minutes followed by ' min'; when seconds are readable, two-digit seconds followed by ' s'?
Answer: 4 h 41 min
